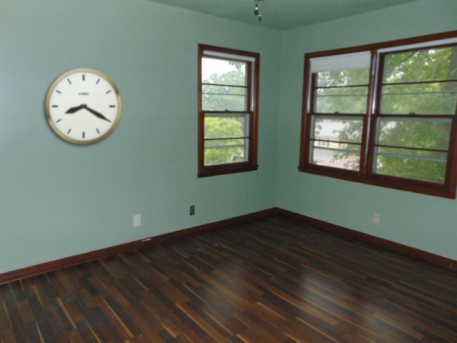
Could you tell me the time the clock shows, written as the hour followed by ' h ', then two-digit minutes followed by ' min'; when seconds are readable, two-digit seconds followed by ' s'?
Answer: 8 h 20 min
